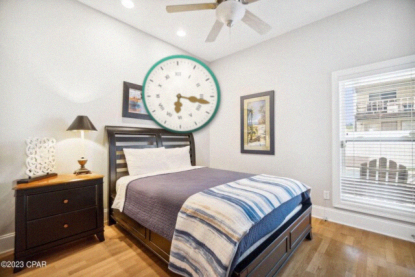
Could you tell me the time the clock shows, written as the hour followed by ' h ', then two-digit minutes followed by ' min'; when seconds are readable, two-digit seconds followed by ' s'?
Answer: 6 h 17 min
